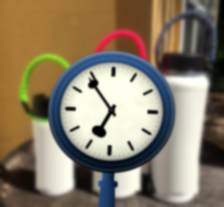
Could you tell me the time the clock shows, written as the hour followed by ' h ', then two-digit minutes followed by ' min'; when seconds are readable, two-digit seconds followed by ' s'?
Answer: 6 h 54 min
